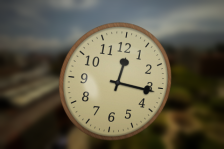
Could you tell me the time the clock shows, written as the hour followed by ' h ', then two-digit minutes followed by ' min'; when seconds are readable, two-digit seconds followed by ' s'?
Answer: 12 h 16 min
